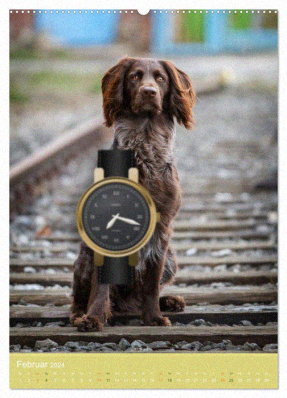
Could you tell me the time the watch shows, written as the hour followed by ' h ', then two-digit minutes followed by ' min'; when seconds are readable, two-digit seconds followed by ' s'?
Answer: 7 h 18 min
